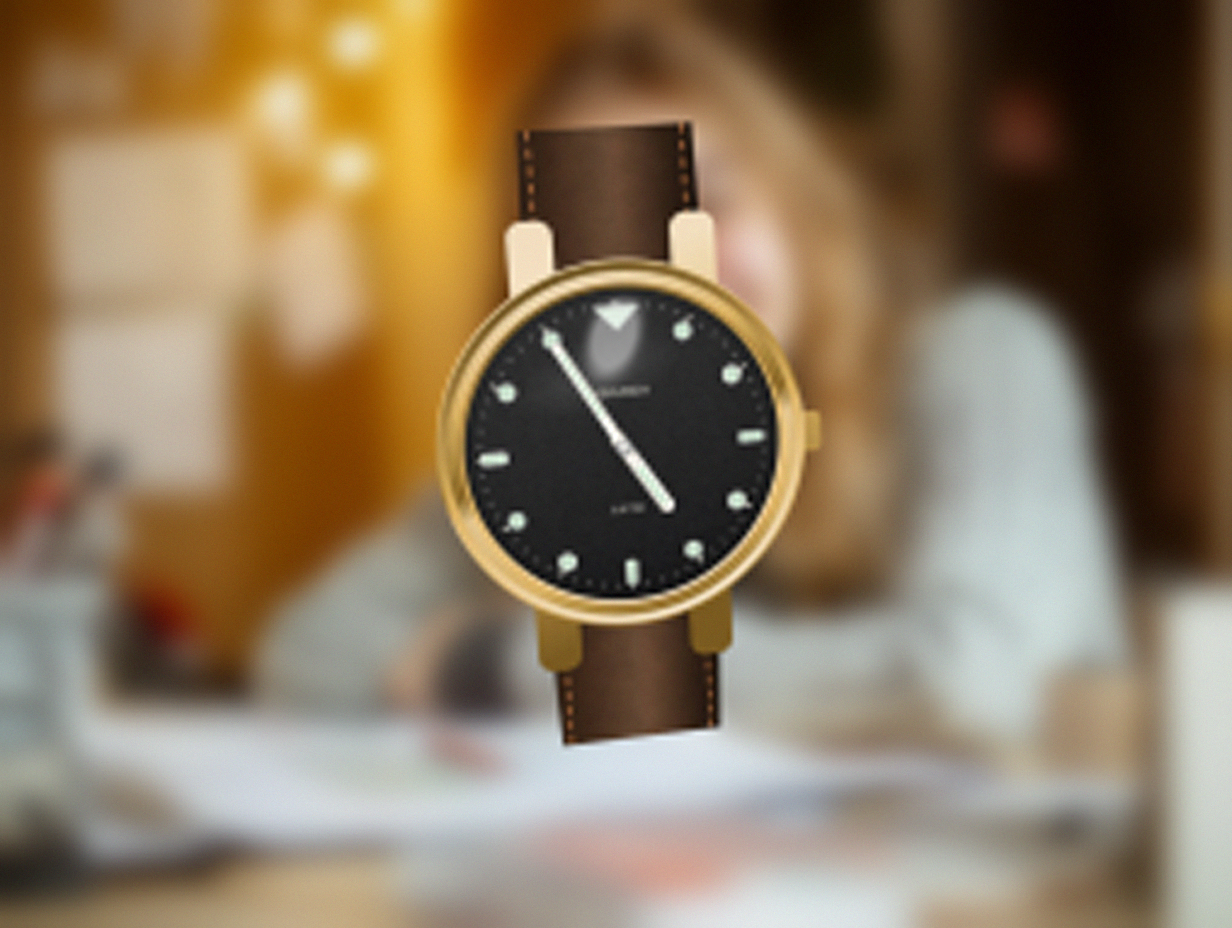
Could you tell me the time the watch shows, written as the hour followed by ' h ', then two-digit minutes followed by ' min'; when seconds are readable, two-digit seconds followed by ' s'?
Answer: 4 h 55 min
